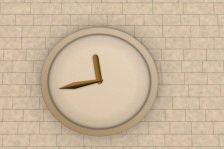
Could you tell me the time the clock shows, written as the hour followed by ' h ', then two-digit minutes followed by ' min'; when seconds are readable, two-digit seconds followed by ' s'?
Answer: 11 h 43 min
